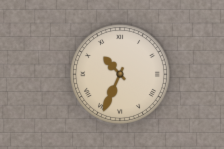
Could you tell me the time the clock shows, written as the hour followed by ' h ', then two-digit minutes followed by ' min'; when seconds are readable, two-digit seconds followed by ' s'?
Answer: 10 h 34 min
